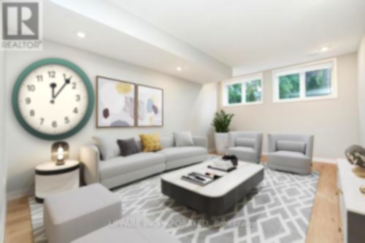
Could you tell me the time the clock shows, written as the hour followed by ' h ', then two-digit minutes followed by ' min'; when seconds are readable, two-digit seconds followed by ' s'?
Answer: 12 h 07 min
